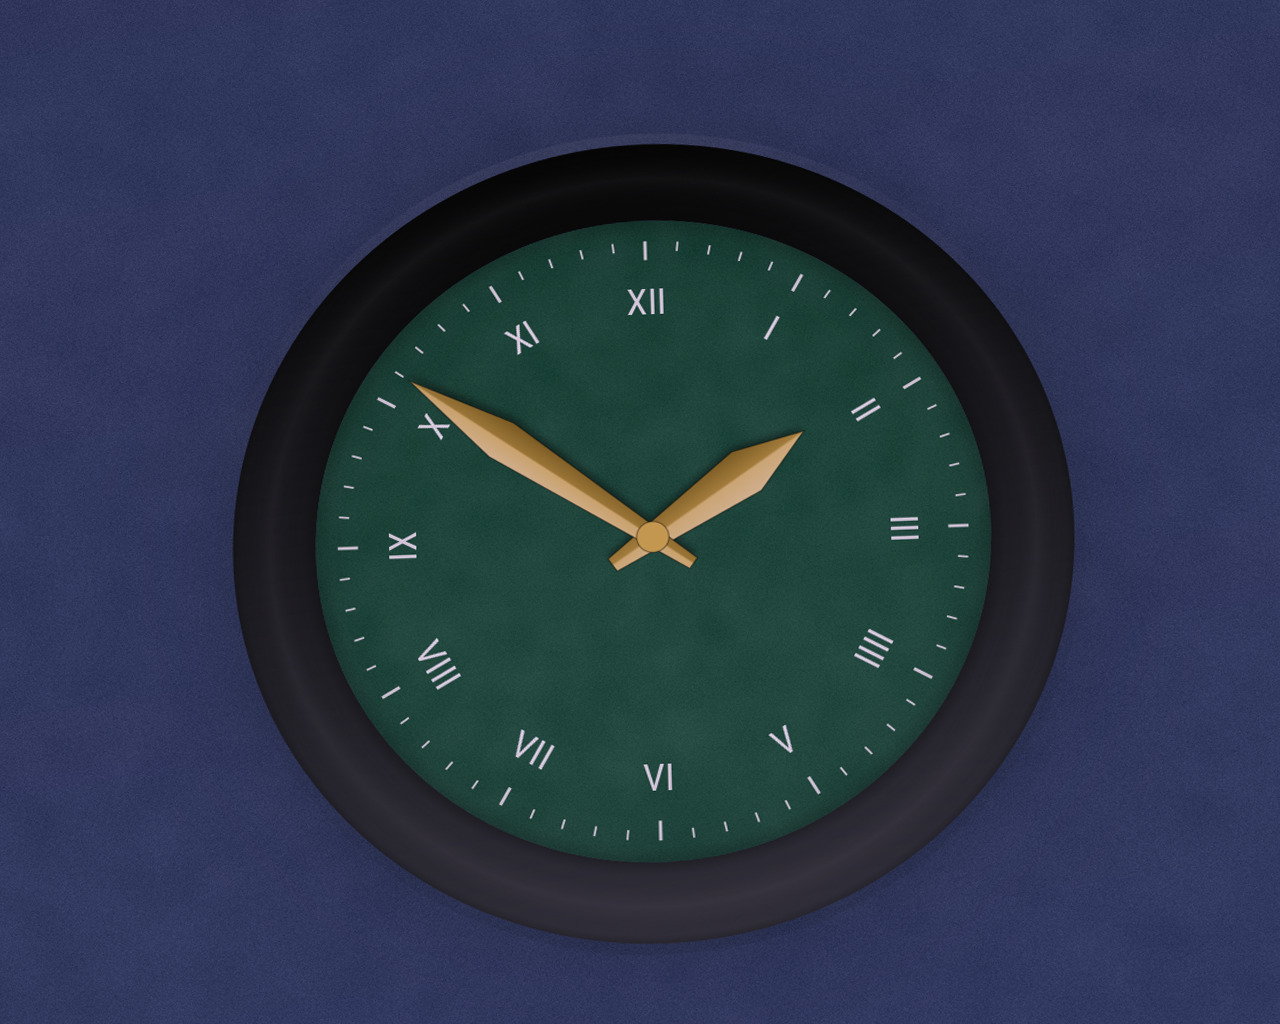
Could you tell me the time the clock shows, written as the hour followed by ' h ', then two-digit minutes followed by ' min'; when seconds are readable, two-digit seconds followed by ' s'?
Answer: 1 h 51 min
